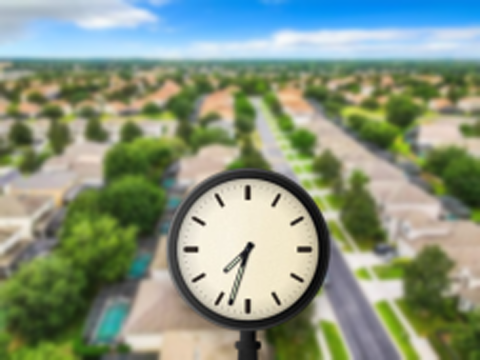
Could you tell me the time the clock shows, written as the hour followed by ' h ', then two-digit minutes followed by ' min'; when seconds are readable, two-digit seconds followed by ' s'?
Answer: 7 h 33 min
